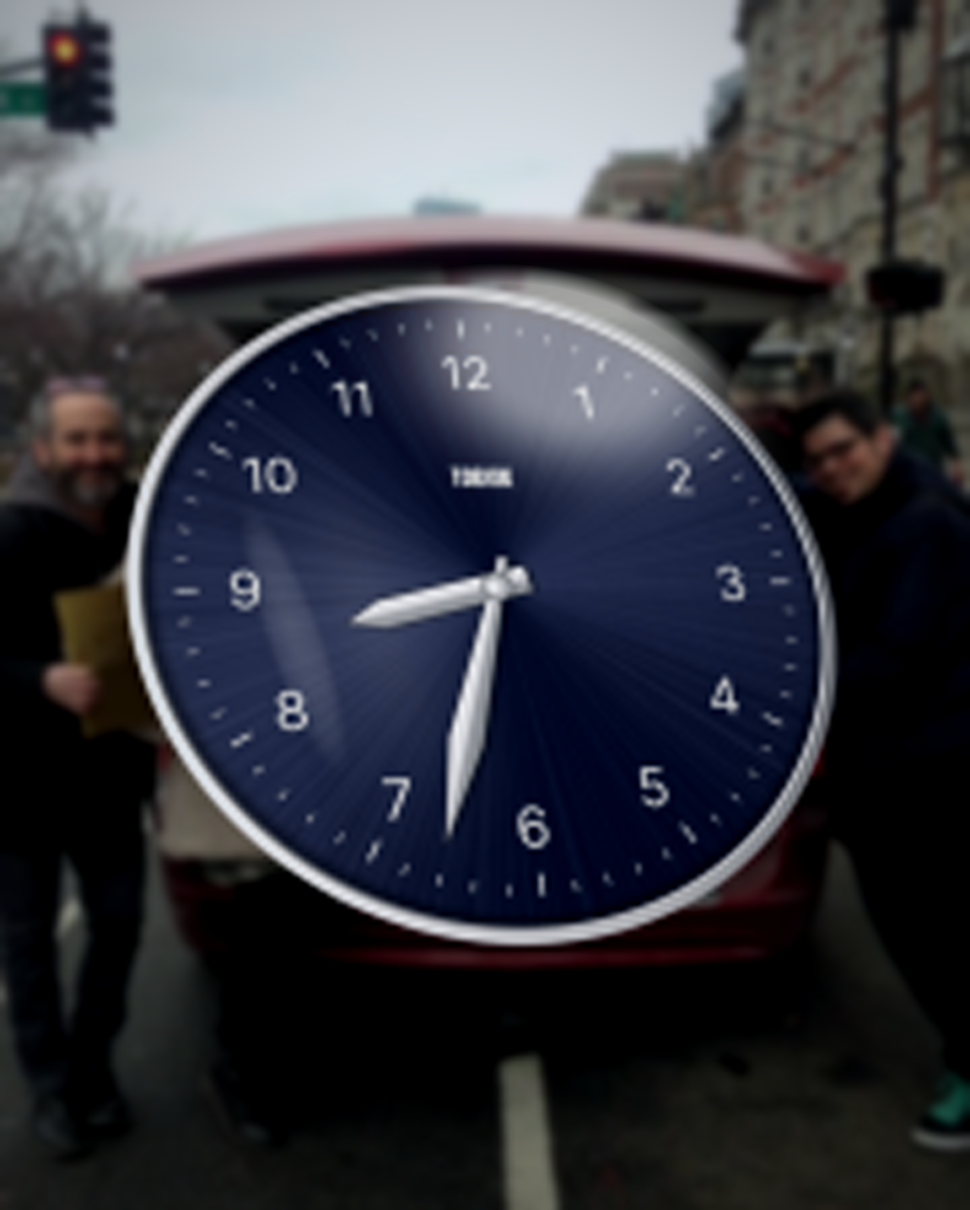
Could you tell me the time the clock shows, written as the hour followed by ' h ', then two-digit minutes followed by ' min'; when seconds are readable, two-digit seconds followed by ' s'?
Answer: 8 h 33 min
